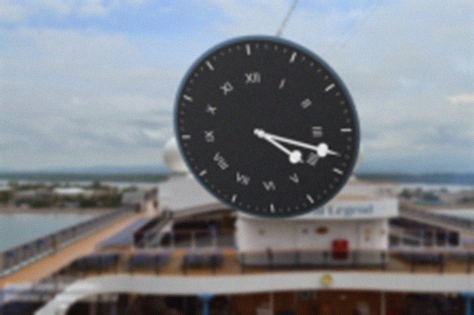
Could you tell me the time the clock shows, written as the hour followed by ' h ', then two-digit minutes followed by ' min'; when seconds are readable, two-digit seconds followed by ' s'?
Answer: 4 h 18 min
